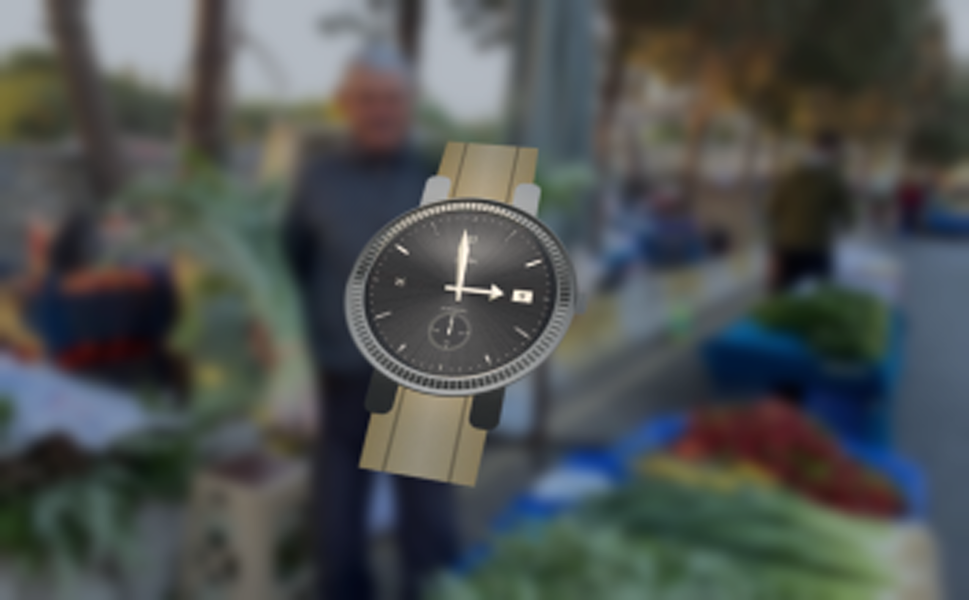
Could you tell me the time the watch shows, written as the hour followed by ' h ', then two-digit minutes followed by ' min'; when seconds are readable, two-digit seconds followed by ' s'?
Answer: 2 h 59 min
